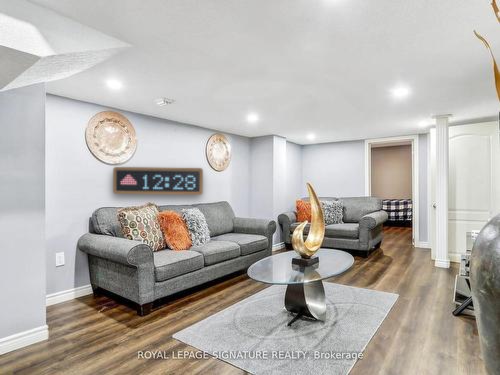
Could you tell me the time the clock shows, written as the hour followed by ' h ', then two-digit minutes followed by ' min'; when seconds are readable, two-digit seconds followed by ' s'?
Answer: 12 h 28 min
